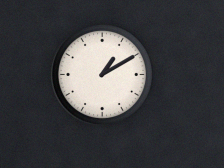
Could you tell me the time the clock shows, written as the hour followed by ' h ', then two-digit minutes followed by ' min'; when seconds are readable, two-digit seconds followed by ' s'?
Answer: 1 h 10 min
